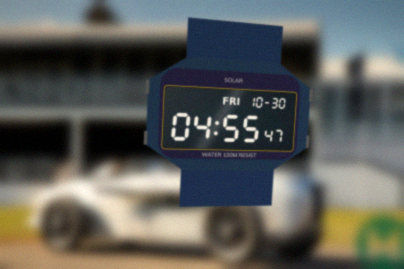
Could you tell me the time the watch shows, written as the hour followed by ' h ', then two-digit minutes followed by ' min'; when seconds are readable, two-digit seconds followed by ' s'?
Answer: 4 h 55 min 47 s
